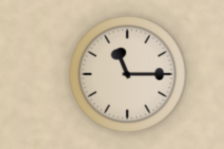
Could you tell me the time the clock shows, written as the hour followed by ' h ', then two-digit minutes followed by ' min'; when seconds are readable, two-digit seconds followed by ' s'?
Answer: 11 h 15 min
